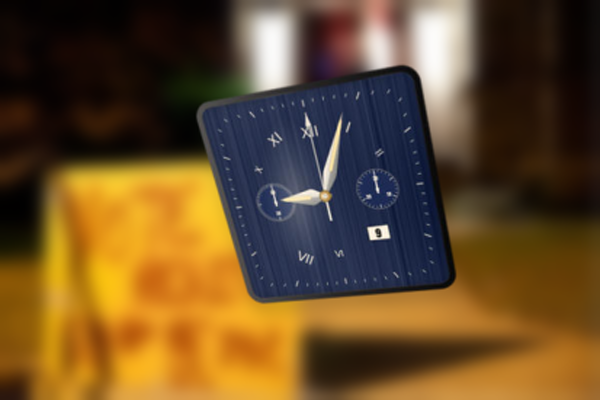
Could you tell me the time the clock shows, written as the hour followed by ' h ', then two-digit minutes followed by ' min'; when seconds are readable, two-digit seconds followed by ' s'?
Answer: 9 h 04 min
